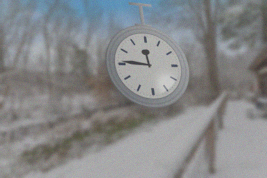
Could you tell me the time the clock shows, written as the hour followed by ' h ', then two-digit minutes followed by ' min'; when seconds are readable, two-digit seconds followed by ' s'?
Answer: 11 h 46 min
